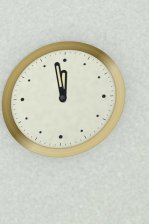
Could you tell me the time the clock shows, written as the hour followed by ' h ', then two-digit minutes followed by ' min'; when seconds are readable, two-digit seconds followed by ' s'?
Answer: 11 h 58 min
